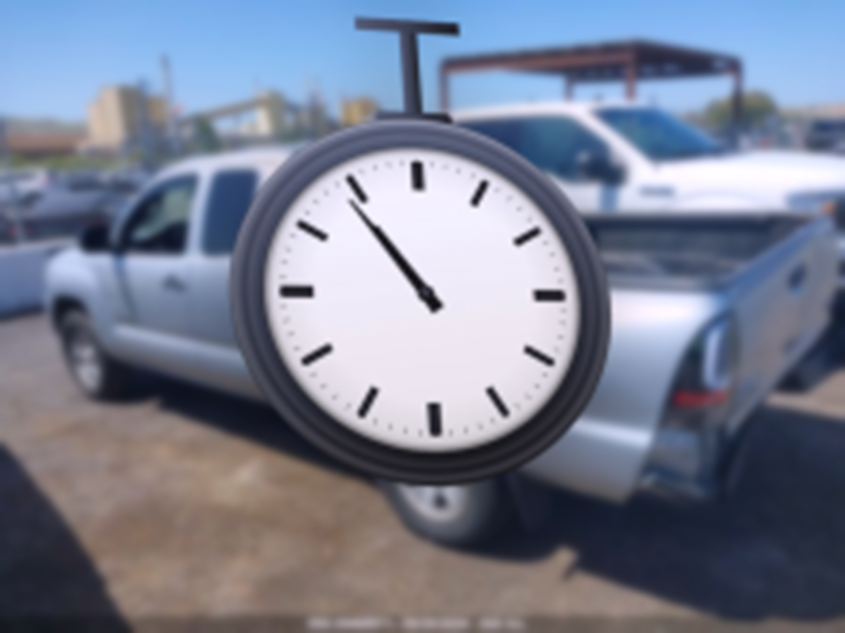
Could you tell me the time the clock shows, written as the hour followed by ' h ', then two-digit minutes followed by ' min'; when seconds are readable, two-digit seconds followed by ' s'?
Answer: 10 h 54 min
